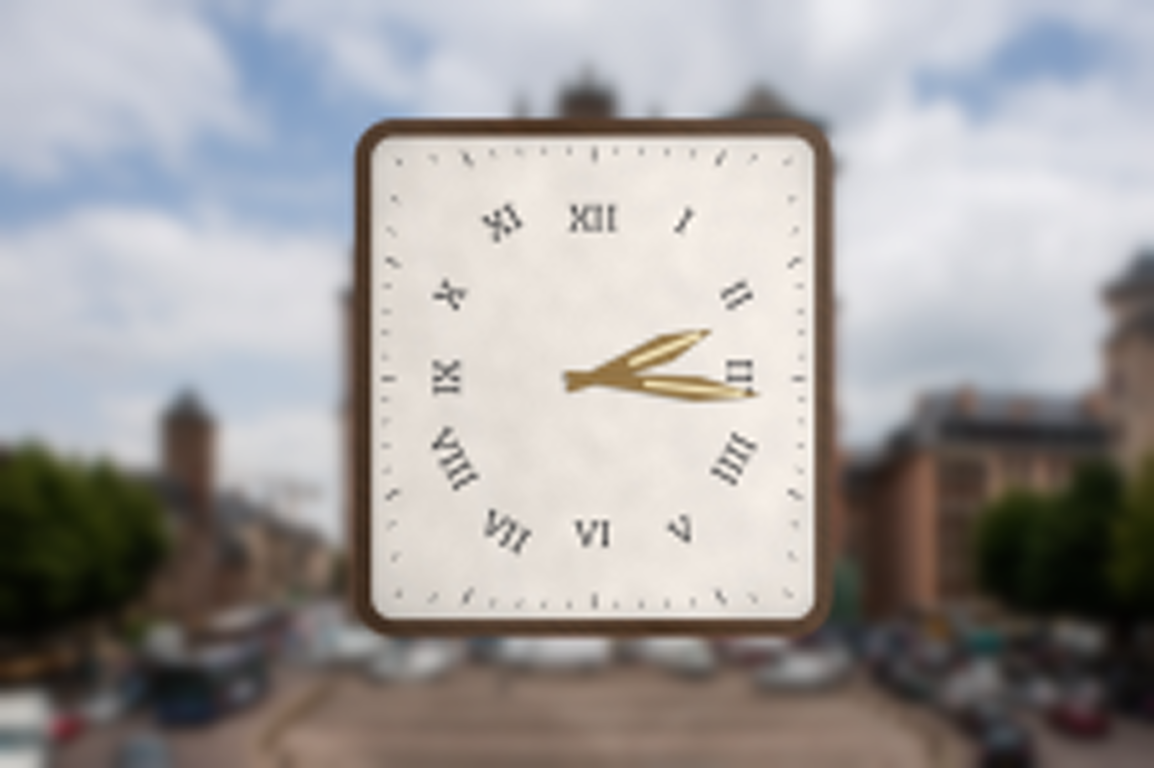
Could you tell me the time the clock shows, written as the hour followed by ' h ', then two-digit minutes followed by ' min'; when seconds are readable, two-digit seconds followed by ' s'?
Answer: 2 h 16 min
